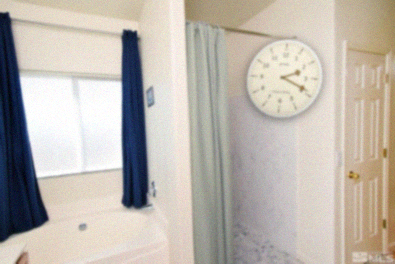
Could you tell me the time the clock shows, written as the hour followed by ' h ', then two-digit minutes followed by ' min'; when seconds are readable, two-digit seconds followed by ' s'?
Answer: 2 h 19 min
